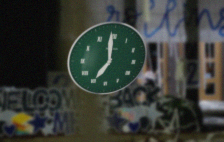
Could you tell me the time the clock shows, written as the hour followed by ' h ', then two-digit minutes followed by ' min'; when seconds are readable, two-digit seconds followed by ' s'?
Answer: 6 h 59 min
